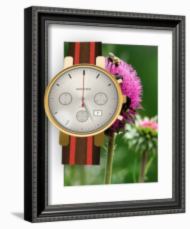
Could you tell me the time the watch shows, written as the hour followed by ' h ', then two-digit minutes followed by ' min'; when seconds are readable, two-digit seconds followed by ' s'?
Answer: 5 h 26 min
